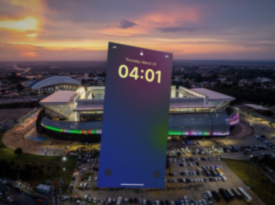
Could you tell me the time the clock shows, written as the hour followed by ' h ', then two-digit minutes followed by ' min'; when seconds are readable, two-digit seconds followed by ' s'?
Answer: 4 h 01 min
